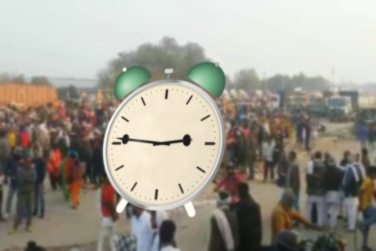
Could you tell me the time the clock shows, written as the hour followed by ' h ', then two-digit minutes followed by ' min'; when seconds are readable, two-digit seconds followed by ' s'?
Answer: 2 h 46 min
